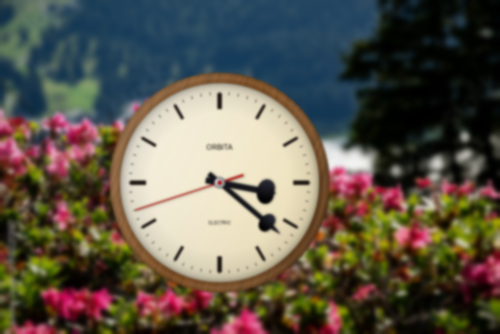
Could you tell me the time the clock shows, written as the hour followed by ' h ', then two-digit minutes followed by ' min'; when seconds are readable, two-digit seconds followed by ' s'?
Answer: 3 h 21 min 42 s
